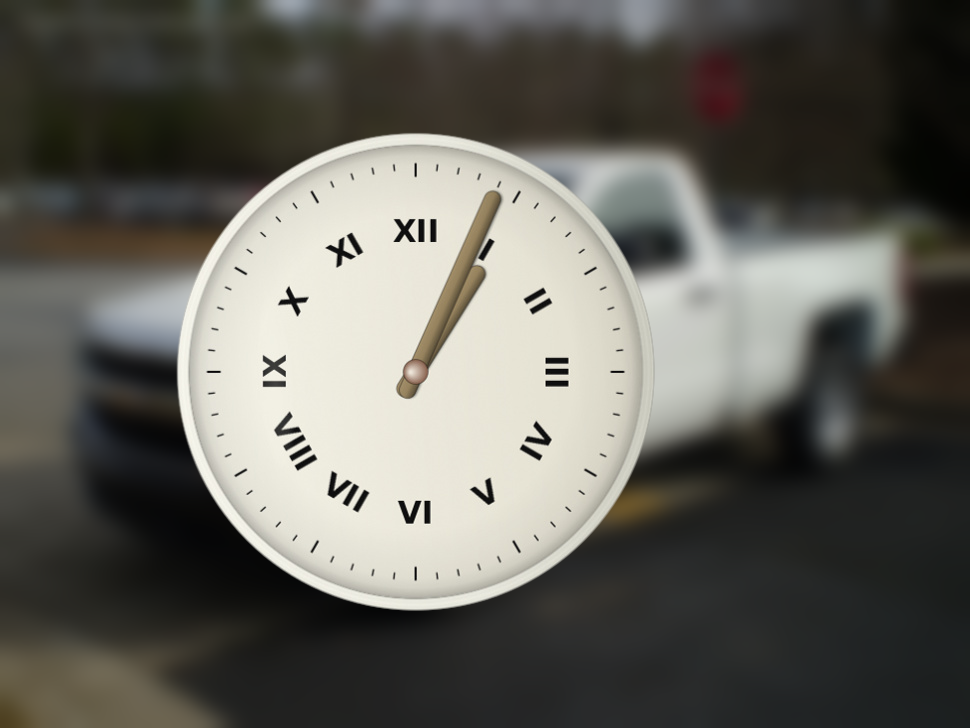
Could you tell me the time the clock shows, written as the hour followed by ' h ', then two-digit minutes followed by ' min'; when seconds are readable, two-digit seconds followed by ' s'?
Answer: 1 h 04 min
